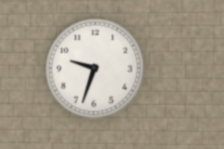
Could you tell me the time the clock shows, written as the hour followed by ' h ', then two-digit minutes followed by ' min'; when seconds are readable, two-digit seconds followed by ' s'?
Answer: 9 h 33 min
